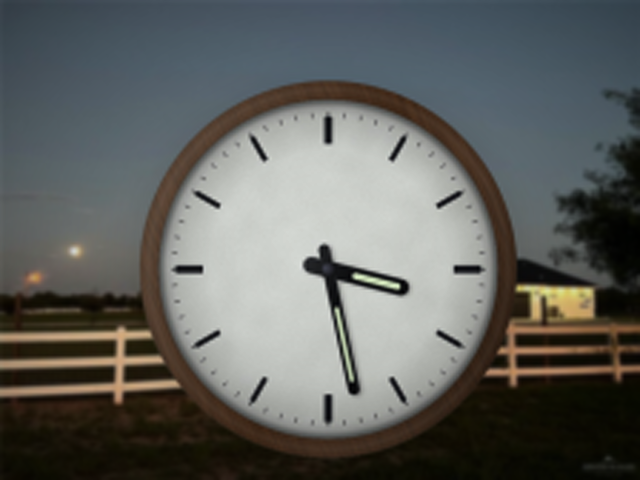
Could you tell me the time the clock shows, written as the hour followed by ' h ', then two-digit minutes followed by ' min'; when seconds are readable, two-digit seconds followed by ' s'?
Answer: 3 h 28 min
